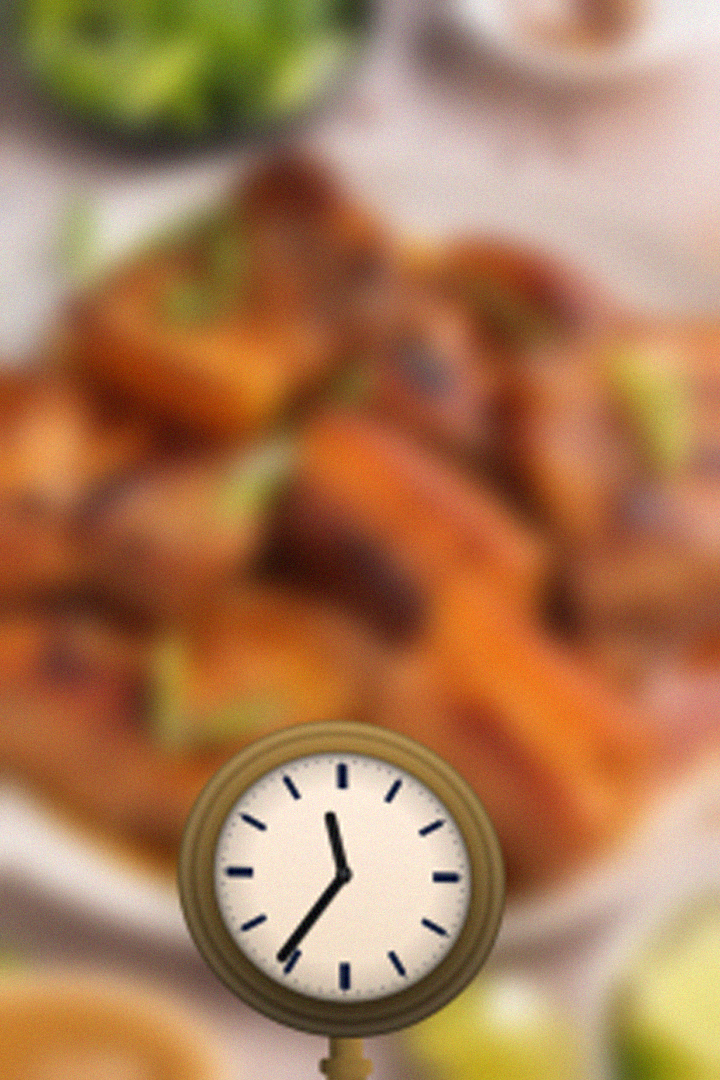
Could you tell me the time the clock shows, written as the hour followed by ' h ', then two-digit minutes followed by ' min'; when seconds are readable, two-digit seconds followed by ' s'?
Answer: 11 h 36 min
